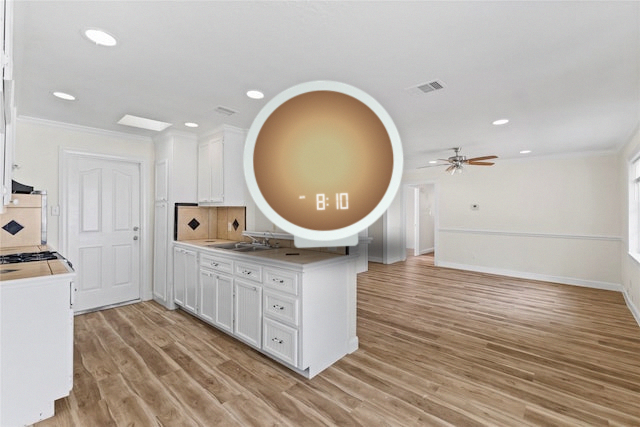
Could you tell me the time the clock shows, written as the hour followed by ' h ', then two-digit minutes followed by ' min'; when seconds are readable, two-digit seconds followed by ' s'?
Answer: 8 h 10 min
